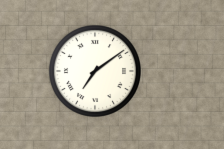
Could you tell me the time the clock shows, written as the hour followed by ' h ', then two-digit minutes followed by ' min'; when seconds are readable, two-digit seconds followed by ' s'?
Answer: 7 h 09 min
